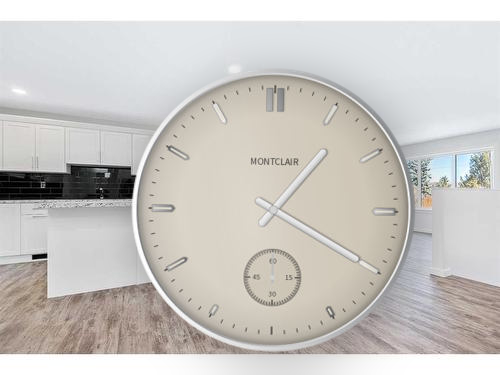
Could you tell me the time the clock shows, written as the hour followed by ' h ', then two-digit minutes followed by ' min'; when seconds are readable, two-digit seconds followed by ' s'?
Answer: 1 h 20 min
